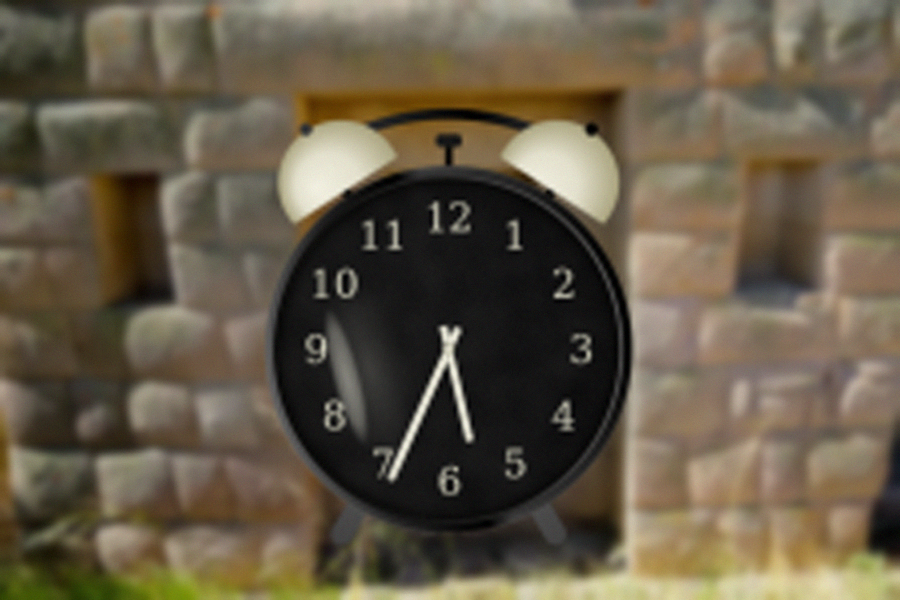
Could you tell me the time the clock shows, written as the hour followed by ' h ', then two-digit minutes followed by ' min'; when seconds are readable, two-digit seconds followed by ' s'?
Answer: 5 h 34 min
